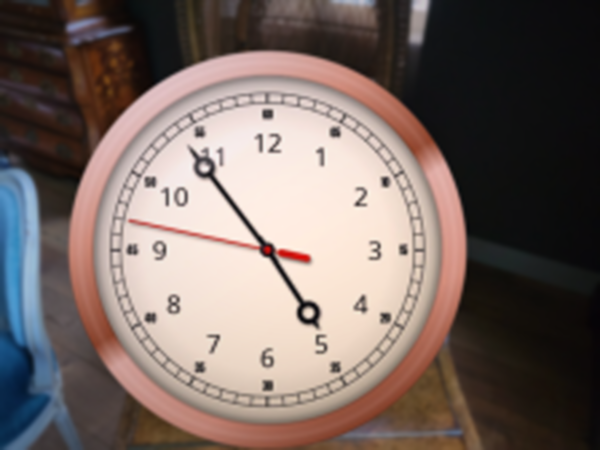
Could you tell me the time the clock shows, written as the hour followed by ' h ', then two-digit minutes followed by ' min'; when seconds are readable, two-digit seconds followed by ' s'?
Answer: 4 h 53 min 47 s
